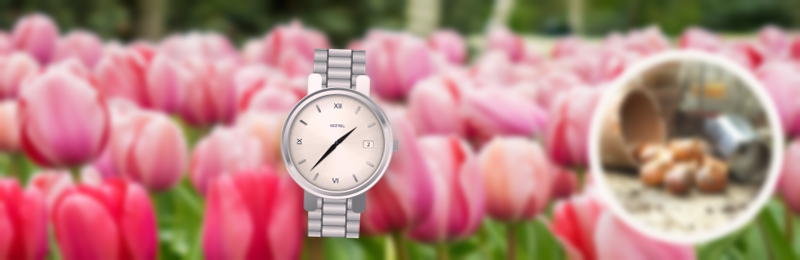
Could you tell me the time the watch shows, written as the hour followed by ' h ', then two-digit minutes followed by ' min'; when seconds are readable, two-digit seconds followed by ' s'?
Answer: 1 h 37 min
